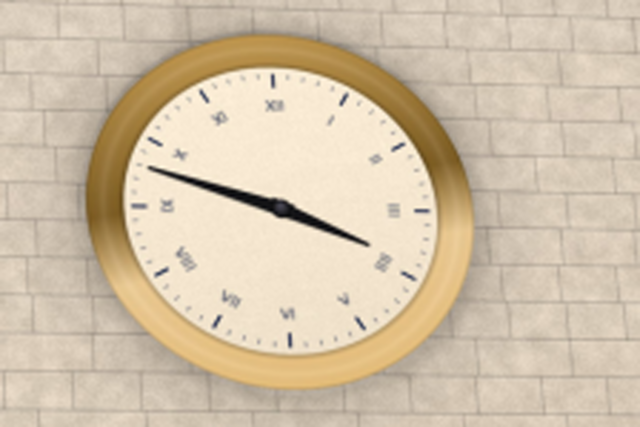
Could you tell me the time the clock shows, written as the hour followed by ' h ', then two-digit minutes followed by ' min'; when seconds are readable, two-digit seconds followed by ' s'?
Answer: 3 h 48 min
